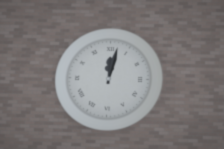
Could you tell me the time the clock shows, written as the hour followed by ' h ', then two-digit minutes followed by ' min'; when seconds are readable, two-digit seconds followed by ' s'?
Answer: 12 h 02 min
